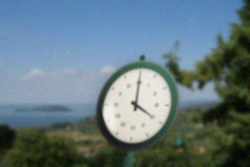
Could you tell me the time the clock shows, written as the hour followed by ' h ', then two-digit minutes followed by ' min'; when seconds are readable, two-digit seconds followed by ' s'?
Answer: 4 h 00 min
